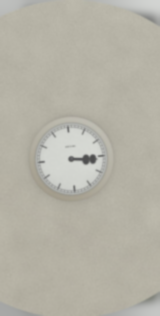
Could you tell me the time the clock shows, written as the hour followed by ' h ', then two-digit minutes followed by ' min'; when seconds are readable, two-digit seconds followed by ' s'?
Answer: 3 h 16 min
